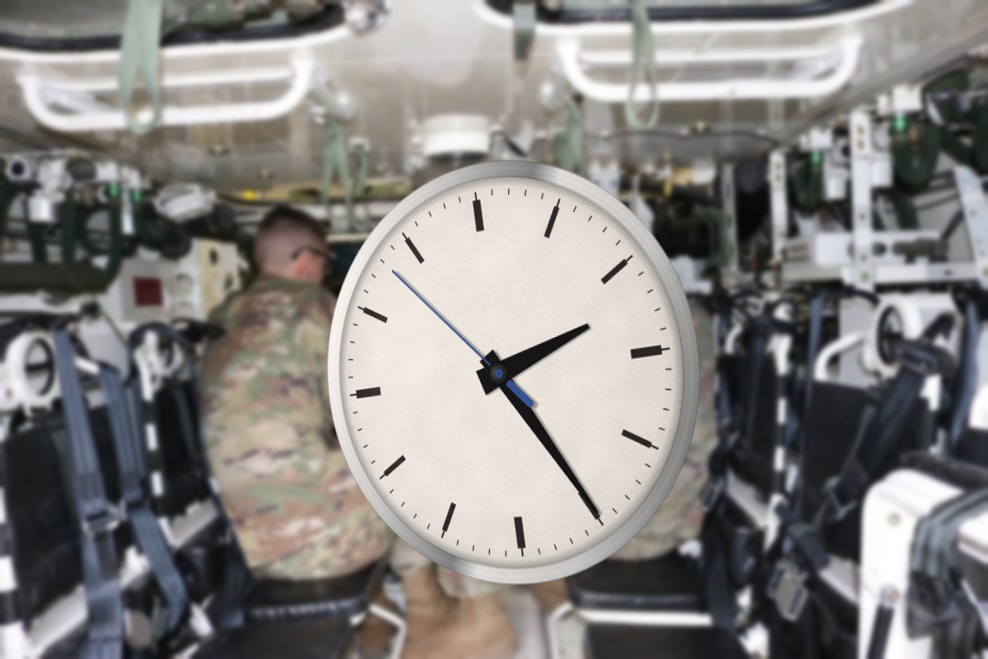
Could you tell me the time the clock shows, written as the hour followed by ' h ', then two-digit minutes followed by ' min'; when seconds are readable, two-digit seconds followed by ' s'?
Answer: 2 h 24 min 53 s
